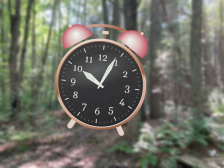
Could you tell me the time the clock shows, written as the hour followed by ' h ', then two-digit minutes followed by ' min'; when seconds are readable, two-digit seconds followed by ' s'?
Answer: 10 h 04 min
